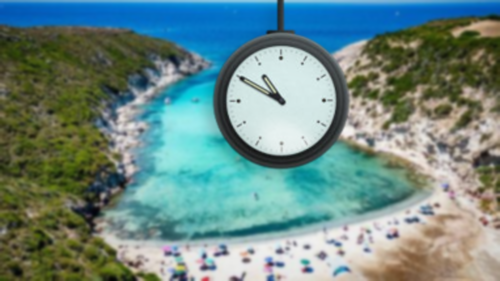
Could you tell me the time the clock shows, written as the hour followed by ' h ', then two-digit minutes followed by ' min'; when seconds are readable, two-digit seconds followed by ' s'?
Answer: 10 h 50 min
